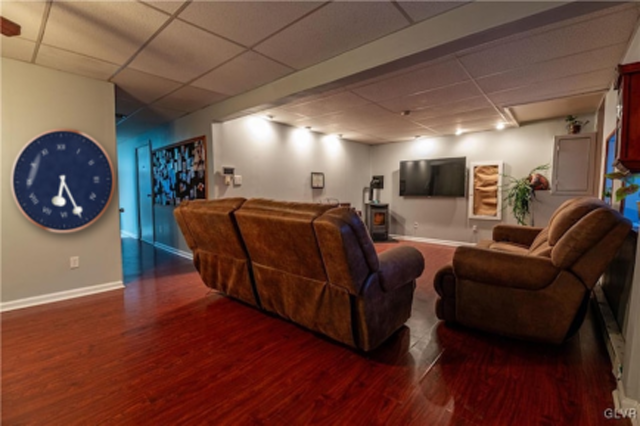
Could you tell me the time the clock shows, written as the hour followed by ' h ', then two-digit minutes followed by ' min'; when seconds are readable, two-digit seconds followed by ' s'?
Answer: 6 h 26 min
